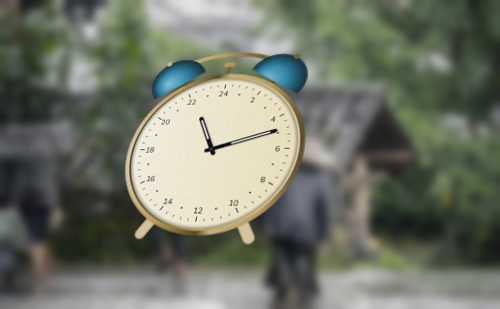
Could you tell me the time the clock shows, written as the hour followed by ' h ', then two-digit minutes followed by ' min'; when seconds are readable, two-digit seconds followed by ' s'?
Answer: 22 h 12 min
